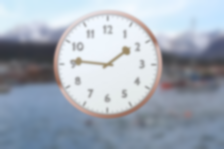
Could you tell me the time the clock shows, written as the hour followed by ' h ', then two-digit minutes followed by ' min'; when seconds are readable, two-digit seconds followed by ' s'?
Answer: 1 h 46 min
